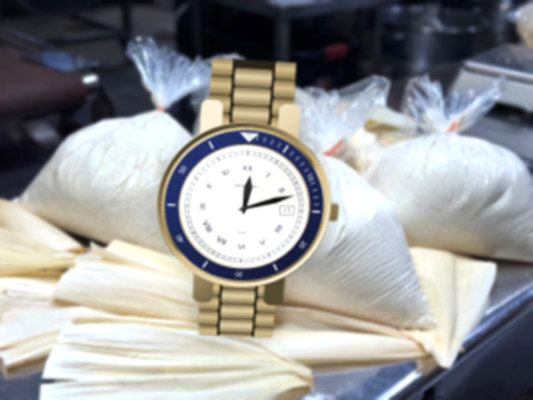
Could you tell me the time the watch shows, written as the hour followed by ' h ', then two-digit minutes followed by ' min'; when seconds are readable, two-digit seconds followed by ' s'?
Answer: 12 h 12 min
